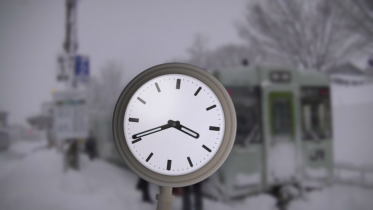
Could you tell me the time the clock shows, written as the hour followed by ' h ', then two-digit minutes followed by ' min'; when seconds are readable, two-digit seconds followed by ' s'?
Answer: 3 h 41 min
